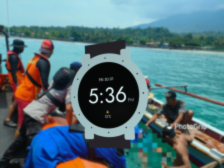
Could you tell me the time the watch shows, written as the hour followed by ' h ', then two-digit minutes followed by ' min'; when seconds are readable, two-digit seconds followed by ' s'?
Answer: 5 h 36 min
